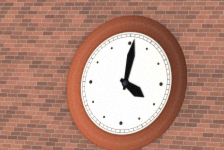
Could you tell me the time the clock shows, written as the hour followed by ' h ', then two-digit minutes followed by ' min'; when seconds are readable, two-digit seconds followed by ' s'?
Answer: 4 h 01 min
